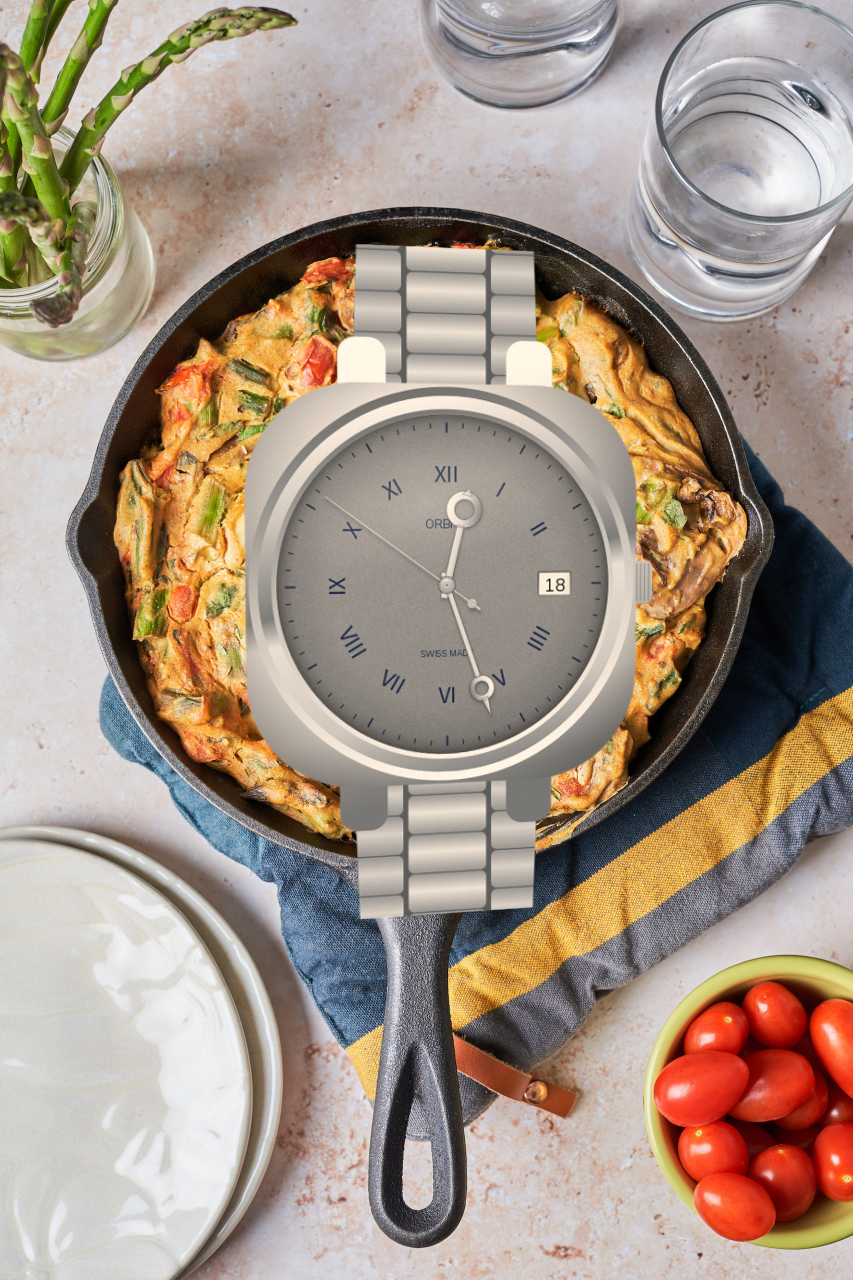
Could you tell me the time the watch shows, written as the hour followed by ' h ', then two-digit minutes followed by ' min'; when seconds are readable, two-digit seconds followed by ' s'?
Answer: 12 h 26 min 51 s
